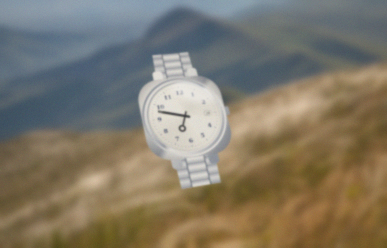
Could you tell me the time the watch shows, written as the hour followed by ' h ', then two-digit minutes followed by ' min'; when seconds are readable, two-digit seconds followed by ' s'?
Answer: 6 h 48 min
